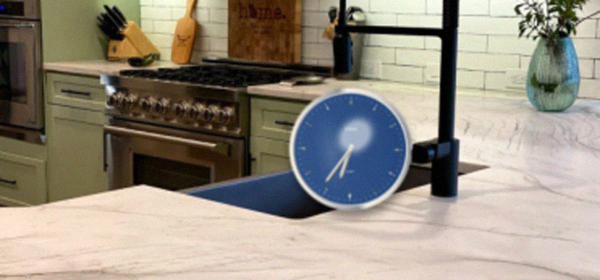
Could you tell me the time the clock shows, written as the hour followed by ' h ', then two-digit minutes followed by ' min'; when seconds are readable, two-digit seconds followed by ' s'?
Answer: 6 h 36 min
